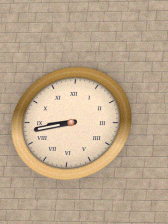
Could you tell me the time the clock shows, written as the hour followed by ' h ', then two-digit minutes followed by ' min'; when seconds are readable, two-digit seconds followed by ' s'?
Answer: 8 h 43 min
